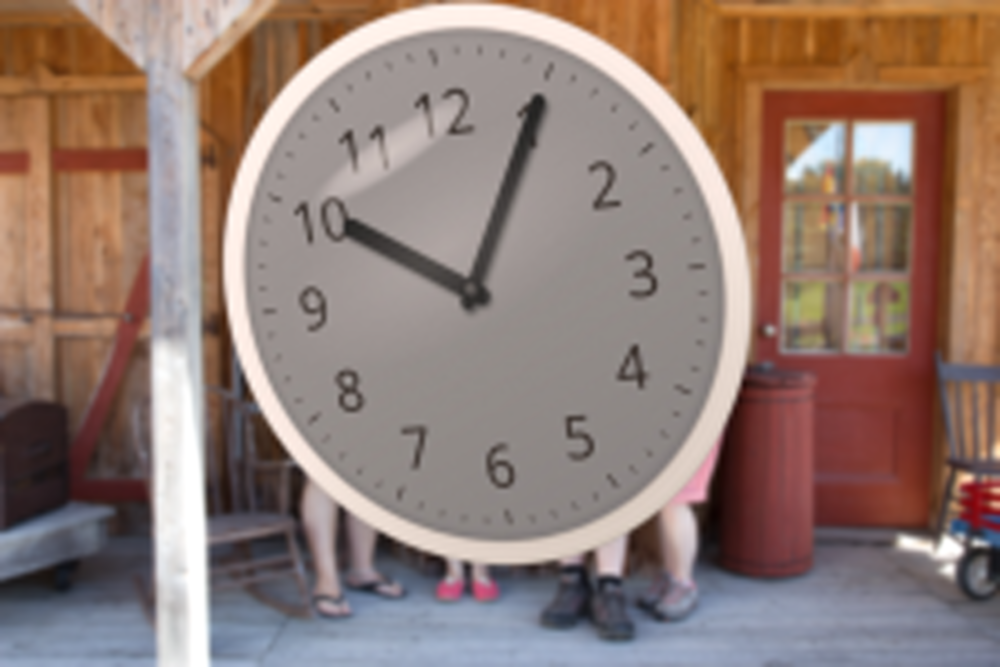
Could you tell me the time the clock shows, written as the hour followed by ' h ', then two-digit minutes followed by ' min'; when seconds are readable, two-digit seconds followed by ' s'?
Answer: 10 h 05 min
